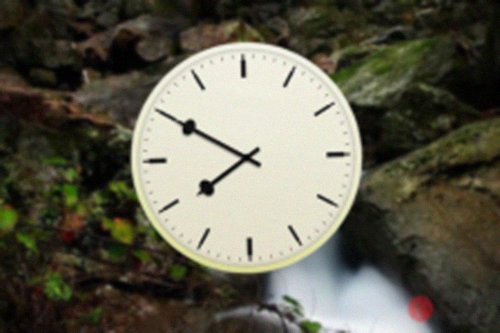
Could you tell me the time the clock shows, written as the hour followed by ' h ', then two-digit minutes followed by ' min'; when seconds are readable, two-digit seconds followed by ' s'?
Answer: 7 h 50 min
